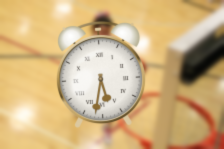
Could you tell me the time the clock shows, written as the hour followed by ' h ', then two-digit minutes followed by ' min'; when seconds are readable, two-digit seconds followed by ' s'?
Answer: 5 h 32 min
